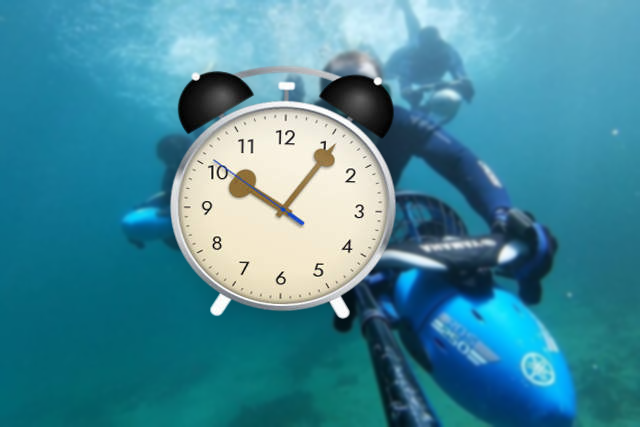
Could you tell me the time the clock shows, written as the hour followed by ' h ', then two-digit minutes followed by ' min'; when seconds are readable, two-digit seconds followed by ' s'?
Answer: 10 h 05 min 51 s
